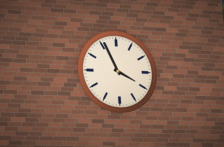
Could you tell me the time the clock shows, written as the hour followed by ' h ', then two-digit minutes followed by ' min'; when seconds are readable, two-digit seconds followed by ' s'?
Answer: 3 h 56 min
